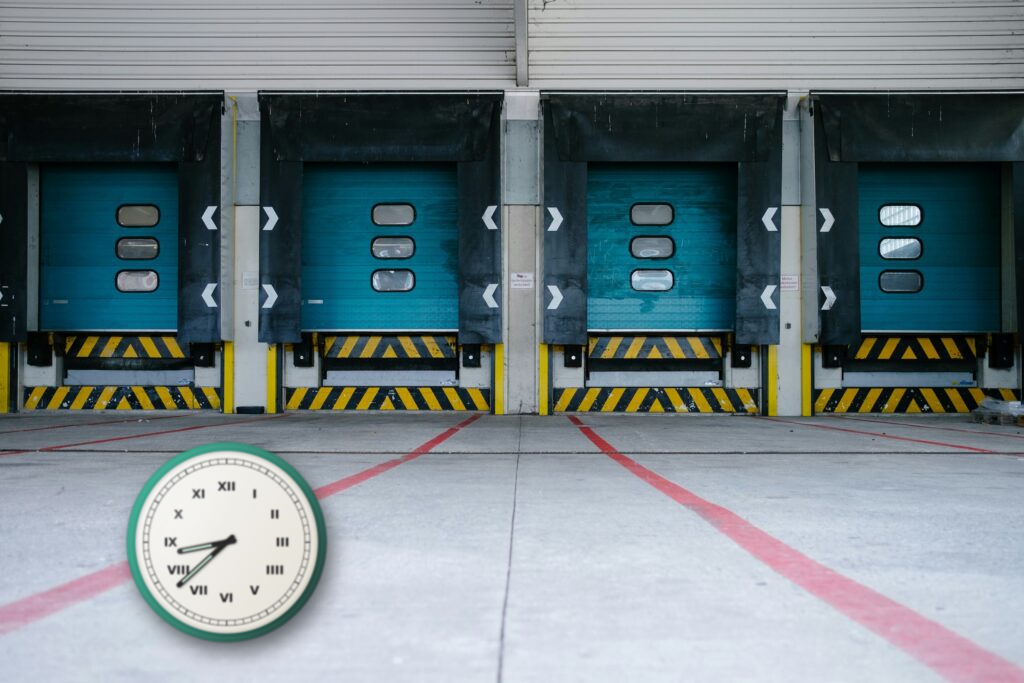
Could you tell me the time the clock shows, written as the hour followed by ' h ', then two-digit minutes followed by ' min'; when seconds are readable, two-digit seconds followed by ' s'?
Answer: 8 h 38 min
